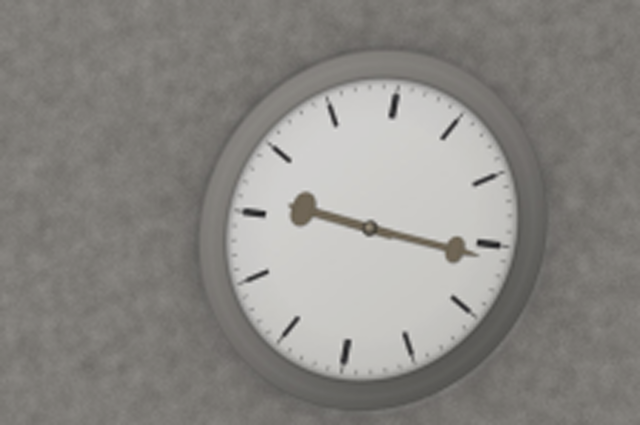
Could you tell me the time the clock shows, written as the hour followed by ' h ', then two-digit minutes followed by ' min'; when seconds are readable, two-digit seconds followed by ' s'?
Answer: 9 h 16 min
